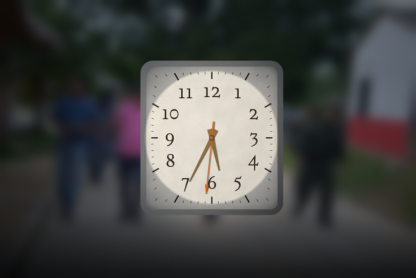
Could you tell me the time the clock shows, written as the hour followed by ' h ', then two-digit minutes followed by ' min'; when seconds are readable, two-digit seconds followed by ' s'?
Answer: 5 h 34 min 31 s
